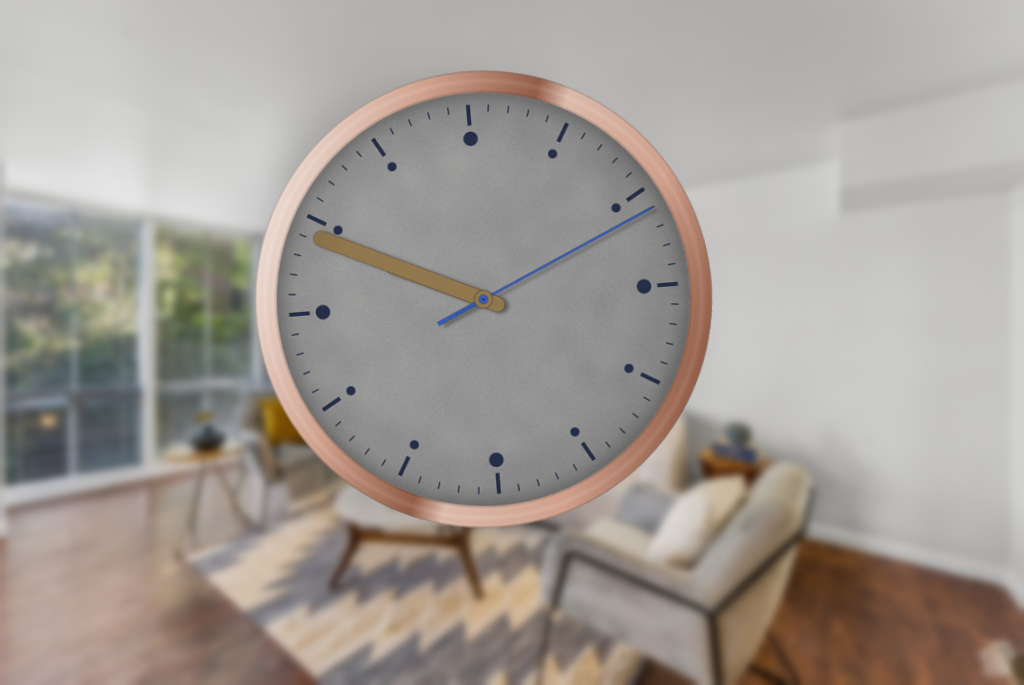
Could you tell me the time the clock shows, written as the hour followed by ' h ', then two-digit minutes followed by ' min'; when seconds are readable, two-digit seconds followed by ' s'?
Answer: 9 h 49 min 11 s
